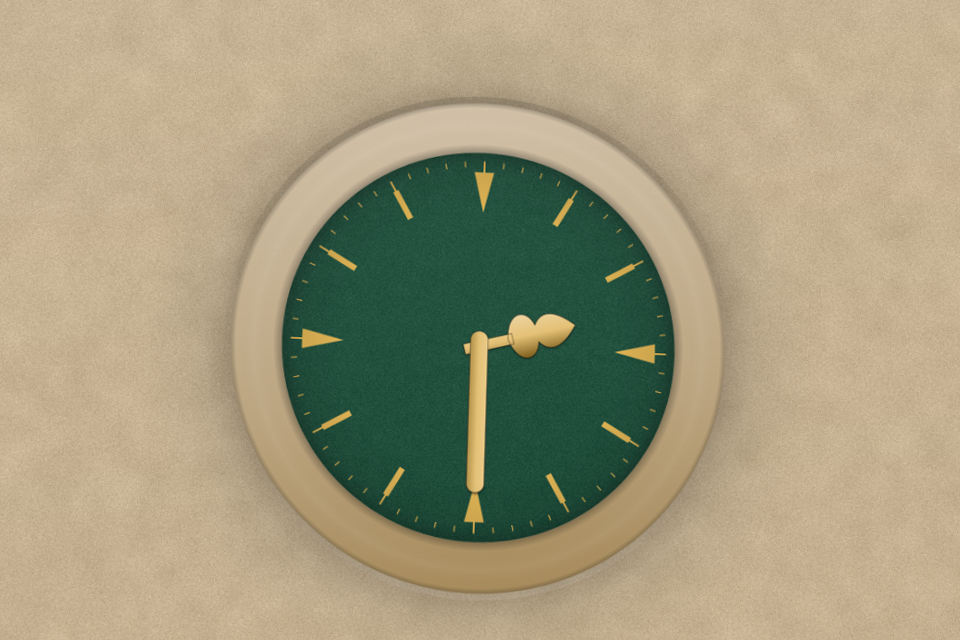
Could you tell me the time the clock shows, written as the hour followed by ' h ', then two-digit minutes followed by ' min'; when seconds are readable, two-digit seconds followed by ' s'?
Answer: 2 h 30 min
